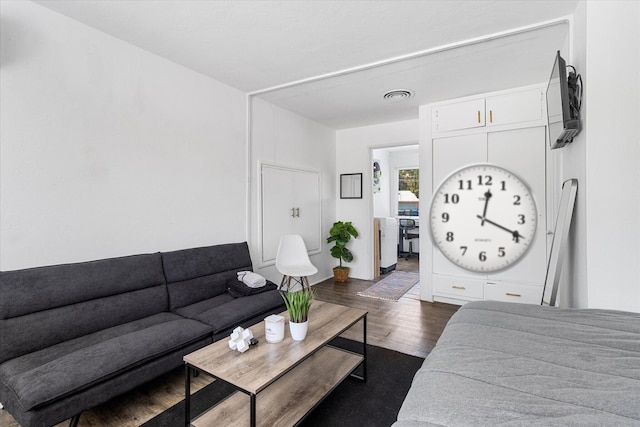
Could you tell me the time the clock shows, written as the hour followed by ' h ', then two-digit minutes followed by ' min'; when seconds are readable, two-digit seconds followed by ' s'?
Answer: 12 h 19 min
